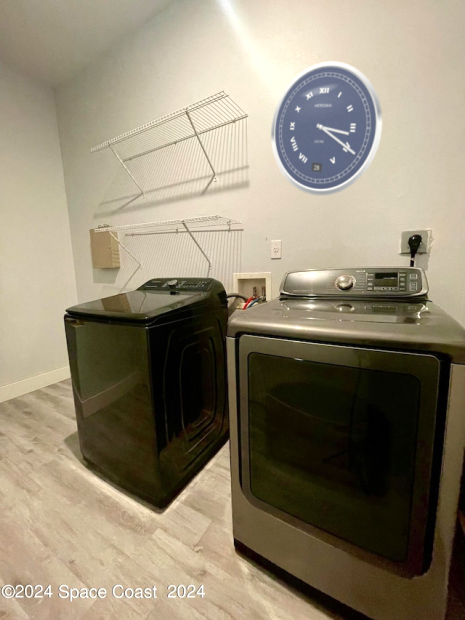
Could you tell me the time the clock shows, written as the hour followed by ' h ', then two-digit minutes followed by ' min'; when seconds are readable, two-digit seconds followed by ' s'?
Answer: 3 h 20 min
